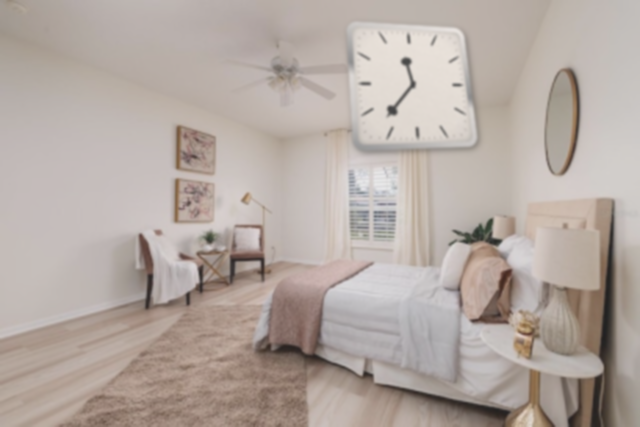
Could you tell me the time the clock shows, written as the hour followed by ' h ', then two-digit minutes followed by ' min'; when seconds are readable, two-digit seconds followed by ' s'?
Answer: 11 h 37 min
